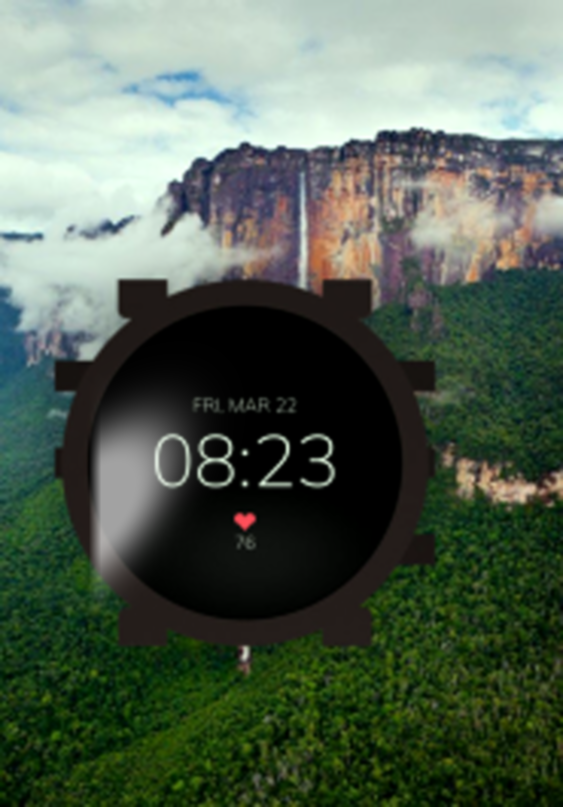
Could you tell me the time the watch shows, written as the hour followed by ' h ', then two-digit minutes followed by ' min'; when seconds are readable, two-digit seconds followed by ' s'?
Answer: 8 h 23 min
